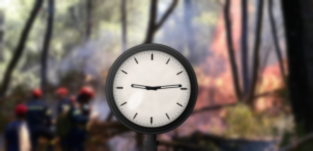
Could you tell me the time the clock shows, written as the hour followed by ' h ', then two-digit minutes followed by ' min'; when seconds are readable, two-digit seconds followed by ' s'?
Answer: 9 h 14 min
